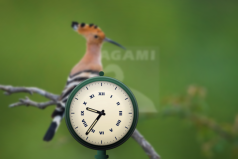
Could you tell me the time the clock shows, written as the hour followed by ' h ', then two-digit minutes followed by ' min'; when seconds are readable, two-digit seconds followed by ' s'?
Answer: 9 h 36 min
